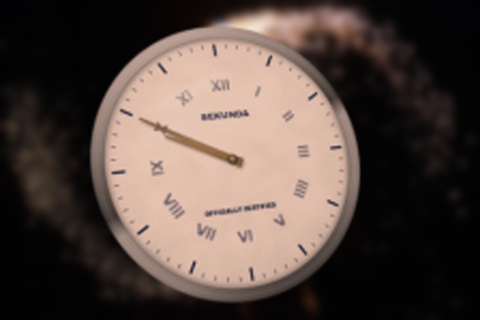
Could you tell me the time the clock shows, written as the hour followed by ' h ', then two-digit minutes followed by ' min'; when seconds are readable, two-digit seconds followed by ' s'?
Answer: 9 h 50 min
